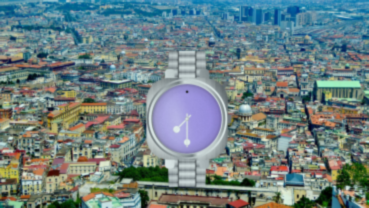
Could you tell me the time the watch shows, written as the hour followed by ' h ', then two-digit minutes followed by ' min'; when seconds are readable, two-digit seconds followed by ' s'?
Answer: 7 h 30 min
